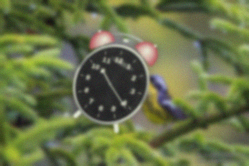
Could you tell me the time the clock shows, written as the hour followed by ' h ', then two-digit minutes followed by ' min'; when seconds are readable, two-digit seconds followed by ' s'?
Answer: 10 h 21 min
